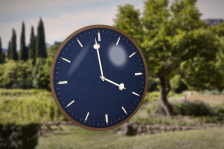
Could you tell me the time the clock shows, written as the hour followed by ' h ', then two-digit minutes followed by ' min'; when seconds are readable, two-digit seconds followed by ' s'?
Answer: 3 h 59 min
